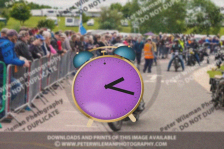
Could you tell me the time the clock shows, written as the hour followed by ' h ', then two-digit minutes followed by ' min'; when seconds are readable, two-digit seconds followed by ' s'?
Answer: 2 h 19 min
